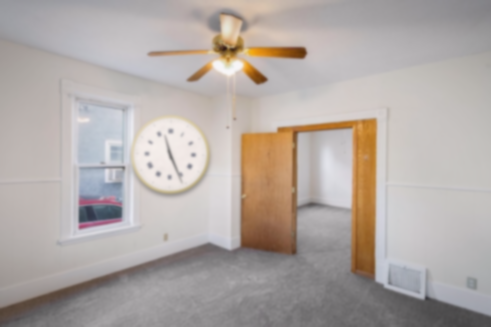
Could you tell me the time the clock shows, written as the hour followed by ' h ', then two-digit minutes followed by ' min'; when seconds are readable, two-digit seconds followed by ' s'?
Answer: 11 h 26 min
